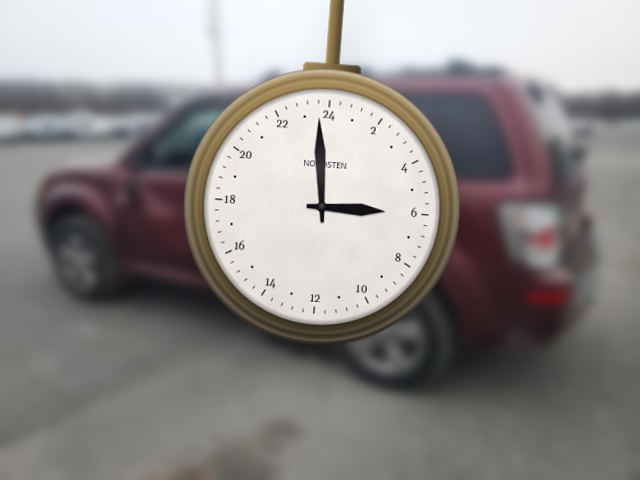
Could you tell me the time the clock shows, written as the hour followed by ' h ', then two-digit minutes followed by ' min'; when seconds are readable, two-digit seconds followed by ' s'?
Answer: 5 h 59 min
